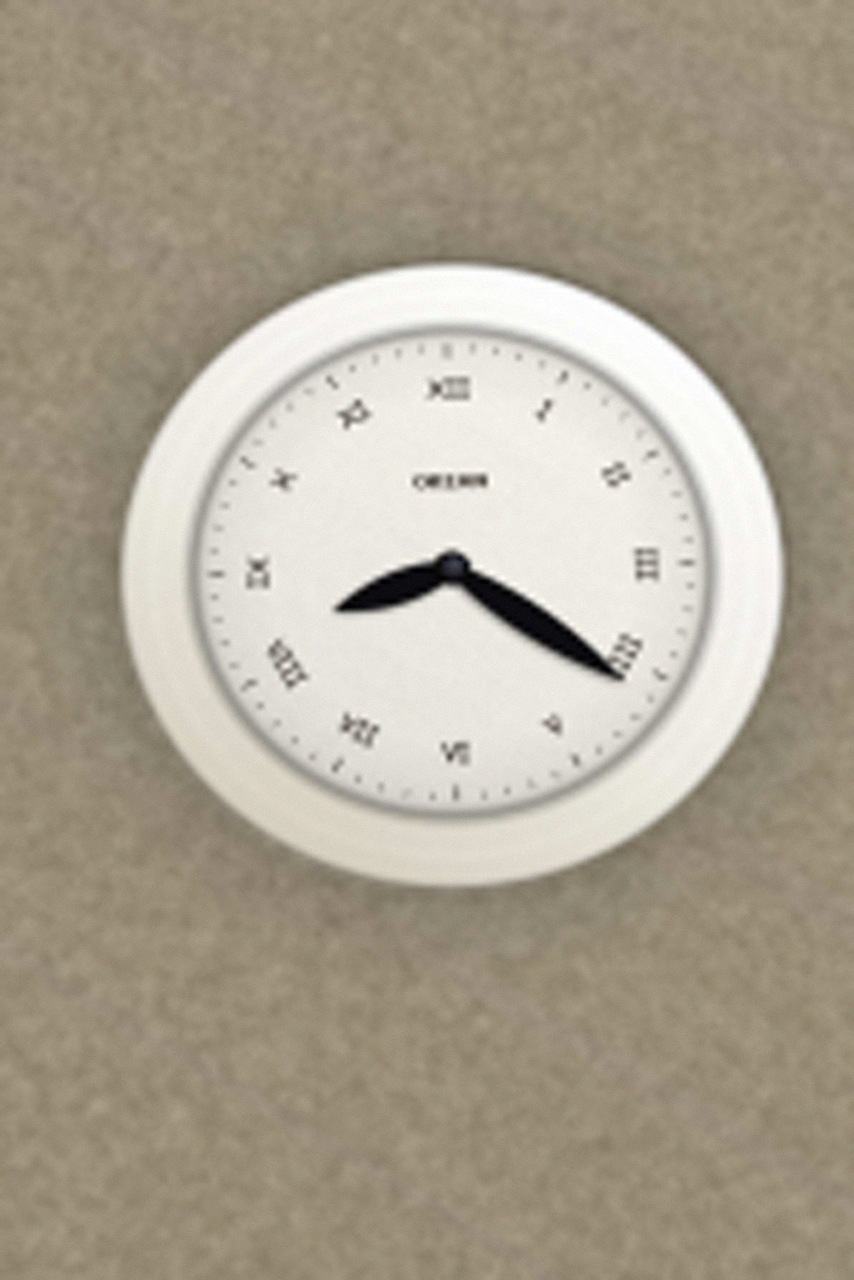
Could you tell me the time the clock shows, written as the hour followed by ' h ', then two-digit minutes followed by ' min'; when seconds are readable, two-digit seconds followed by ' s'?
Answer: 8 h 21 min
